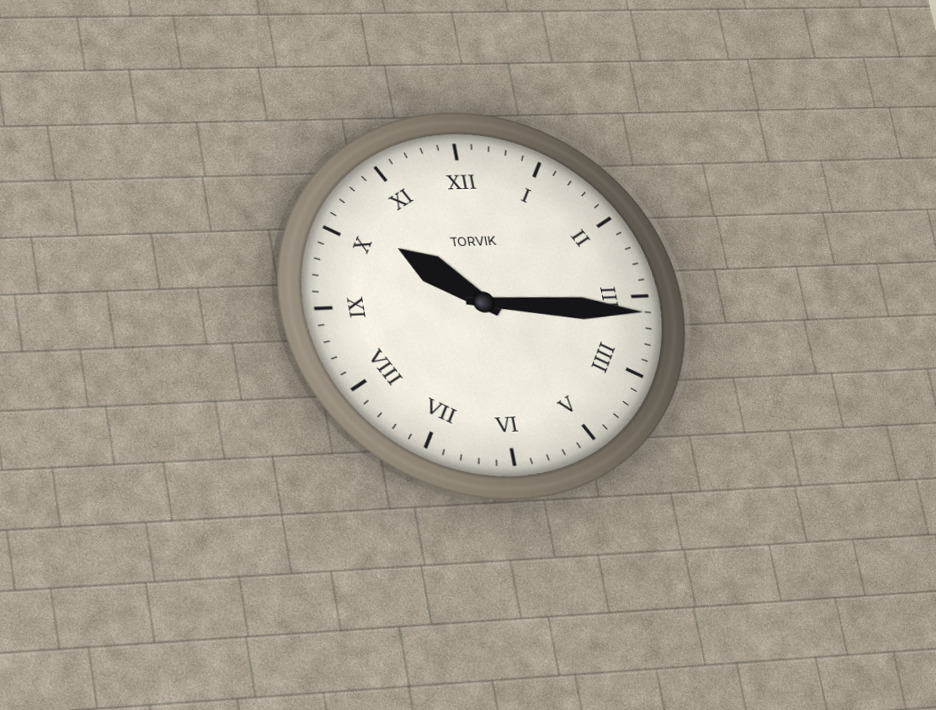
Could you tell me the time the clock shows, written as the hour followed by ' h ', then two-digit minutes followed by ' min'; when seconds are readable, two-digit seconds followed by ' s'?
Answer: 10 h 16 min
